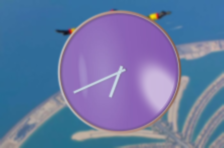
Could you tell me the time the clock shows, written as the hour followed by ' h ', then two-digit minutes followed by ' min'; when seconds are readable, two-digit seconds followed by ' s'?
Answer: 6 h 41 min
